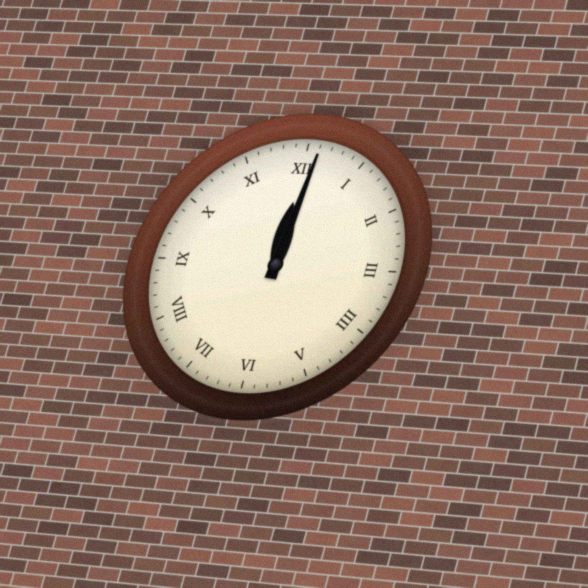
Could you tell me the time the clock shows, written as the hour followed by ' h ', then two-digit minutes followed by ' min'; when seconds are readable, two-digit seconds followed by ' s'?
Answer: 12 h 01 min
